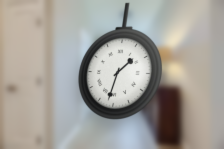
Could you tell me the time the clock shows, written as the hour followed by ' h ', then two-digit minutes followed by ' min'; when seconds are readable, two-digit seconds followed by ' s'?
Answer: 1 h 32 min
